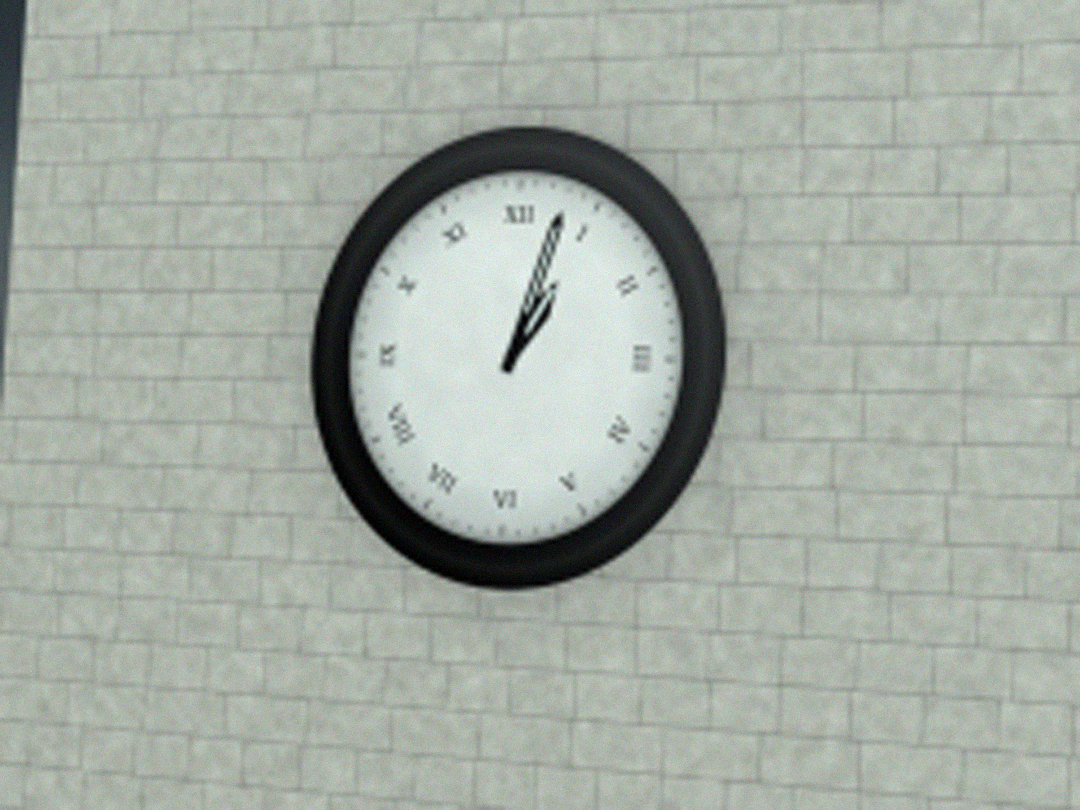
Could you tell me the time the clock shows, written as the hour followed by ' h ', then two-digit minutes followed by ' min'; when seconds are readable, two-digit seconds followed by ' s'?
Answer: 1 h 03 min
